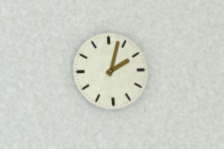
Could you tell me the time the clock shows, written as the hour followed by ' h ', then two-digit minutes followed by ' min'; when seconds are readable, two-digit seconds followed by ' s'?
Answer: 2 h 03 min
